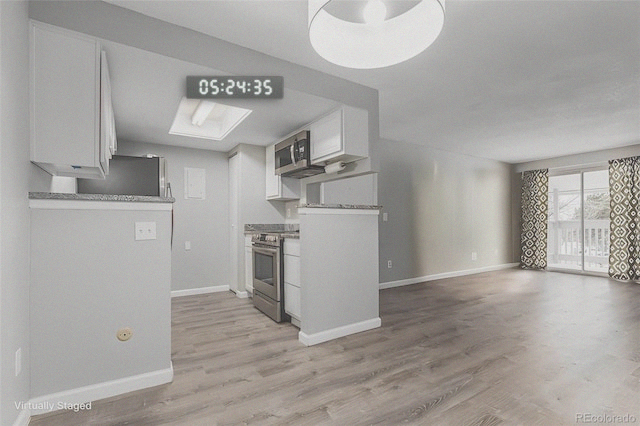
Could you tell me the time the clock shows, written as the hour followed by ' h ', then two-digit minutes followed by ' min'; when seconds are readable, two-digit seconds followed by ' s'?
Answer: 5 h 24 min 35 s
